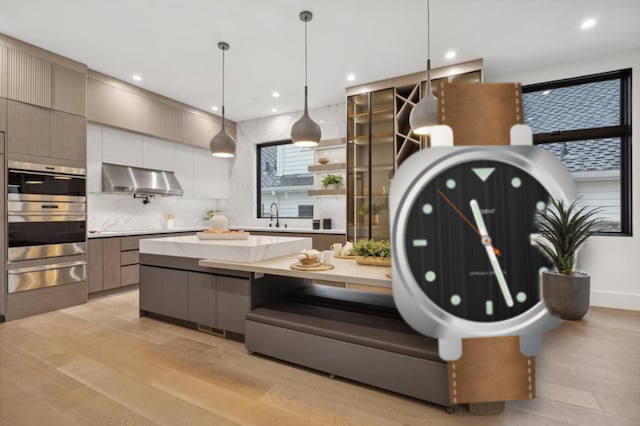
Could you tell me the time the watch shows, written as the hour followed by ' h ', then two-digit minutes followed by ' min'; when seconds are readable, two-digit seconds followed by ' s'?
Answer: 11 h 26 min 53 s
